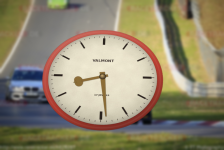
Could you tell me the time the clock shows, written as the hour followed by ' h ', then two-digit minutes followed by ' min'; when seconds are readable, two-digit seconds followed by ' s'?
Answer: 8 h 29 min
